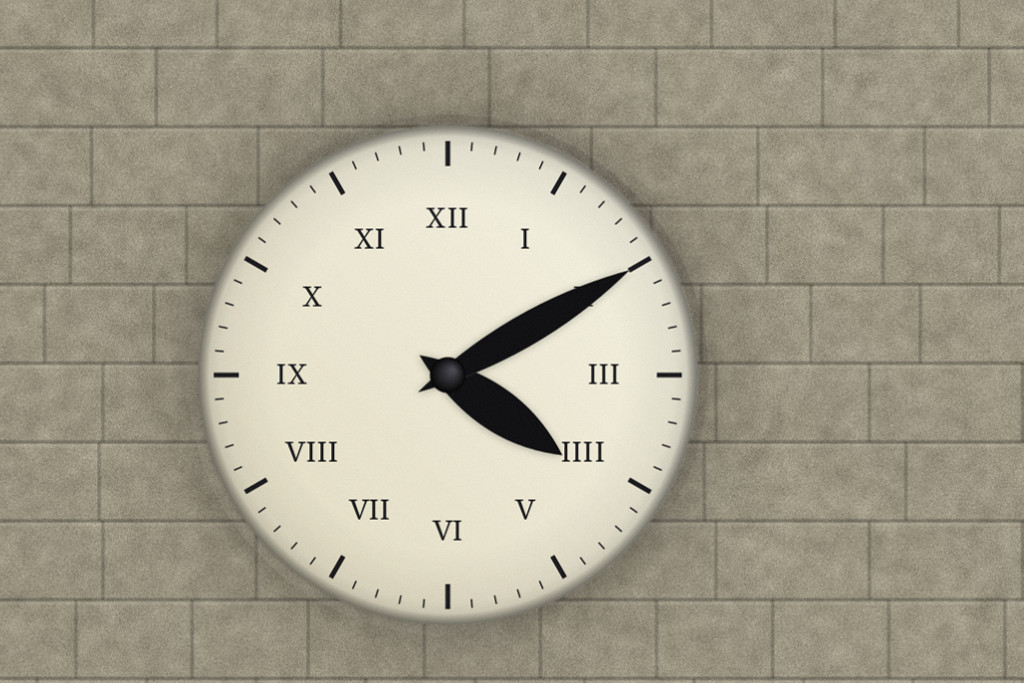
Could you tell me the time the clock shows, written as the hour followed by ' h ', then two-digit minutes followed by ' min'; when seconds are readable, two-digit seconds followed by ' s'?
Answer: 4 h 10 min
